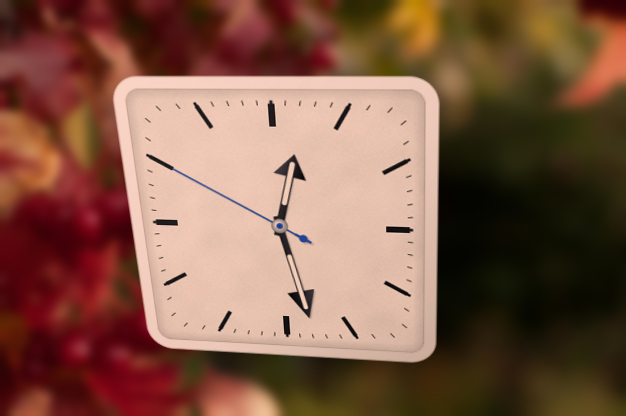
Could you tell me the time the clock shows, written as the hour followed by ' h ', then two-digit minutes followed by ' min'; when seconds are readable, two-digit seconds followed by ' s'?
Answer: 12 h 27 min 50 s
